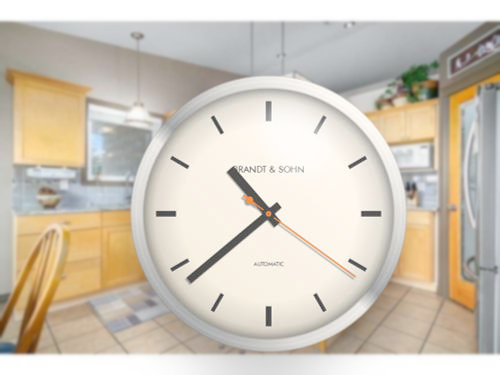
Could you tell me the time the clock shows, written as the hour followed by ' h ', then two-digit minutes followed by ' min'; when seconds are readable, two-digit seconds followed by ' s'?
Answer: 10 h 38 min 21 s
